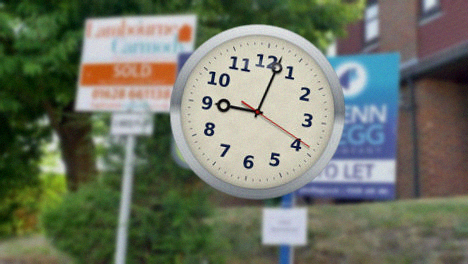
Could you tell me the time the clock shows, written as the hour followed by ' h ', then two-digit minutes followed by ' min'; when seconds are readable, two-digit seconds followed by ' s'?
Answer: 9 h 02 min 19 s
